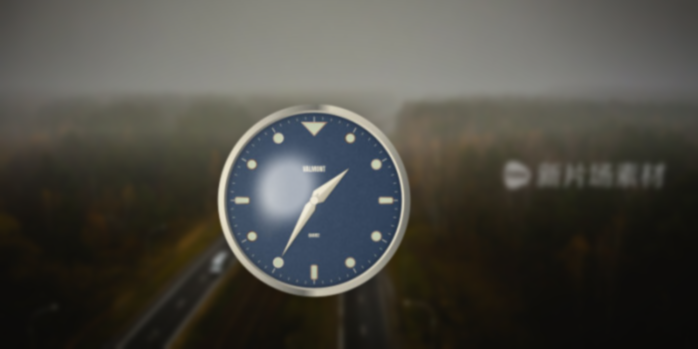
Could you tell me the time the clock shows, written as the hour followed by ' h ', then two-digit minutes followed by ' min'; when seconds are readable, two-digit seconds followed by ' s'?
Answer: 1 h 35 min
